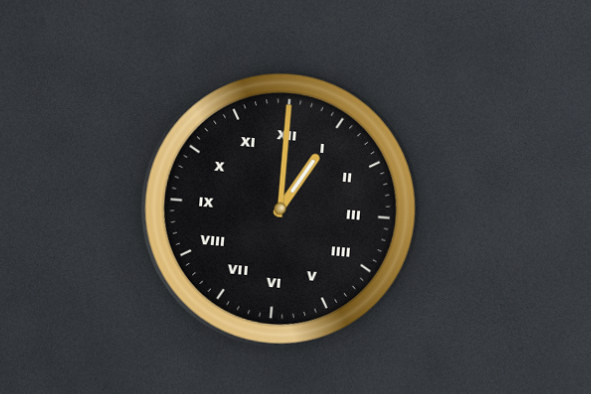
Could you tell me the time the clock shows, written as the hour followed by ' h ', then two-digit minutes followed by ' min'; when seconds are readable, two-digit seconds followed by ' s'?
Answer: 1 h 00 min
